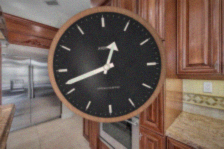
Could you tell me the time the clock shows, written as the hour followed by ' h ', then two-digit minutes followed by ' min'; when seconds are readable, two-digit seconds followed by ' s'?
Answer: 12 h 42 min
